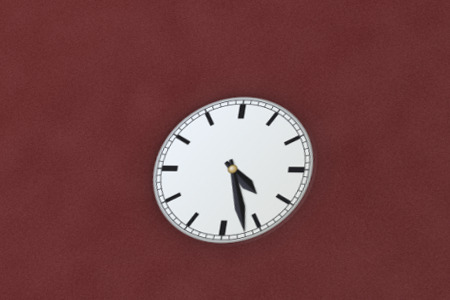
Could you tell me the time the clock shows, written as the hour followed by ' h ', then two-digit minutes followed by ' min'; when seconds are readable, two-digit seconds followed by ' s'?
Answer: 4 h 27 min
